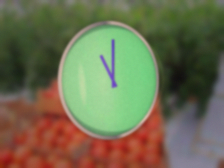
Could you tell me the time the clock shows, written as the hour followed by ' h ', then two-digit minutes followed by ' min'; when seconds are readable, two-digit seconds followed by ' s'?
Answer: 11 h 00 min
